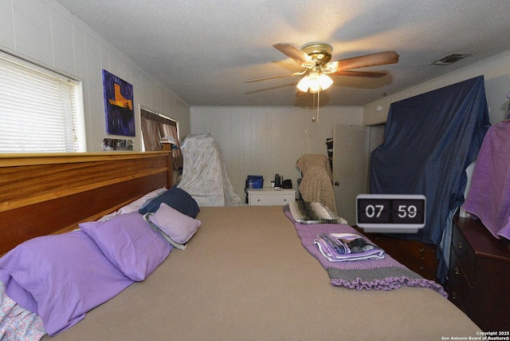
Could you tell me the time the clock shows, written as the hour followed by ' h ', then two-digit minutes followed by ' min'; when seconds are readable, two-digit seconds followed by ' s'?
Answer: 7 h 59 min
